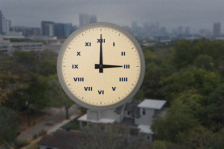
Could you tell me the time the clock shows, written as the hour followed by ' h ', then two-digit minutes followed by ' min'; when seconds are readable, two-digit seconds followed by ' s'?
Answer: 3 h 00 min
